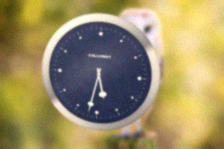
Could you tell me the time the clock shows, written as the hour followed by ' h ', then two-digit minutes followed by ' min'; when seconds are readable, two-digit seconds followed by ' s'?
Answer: 5 h 32 min
